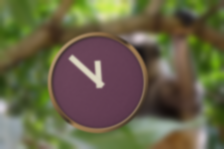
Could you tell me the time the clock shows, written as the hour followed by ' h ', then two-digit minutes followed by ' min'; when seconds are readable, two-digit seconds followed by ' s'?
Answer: 11 h 52 min
